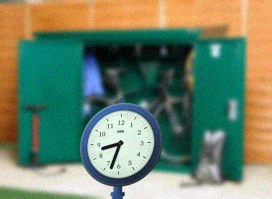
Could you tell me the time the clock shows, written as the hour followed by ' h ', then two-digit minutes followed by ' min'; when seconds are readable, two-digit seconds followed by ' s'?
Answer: 8 h 33 min
